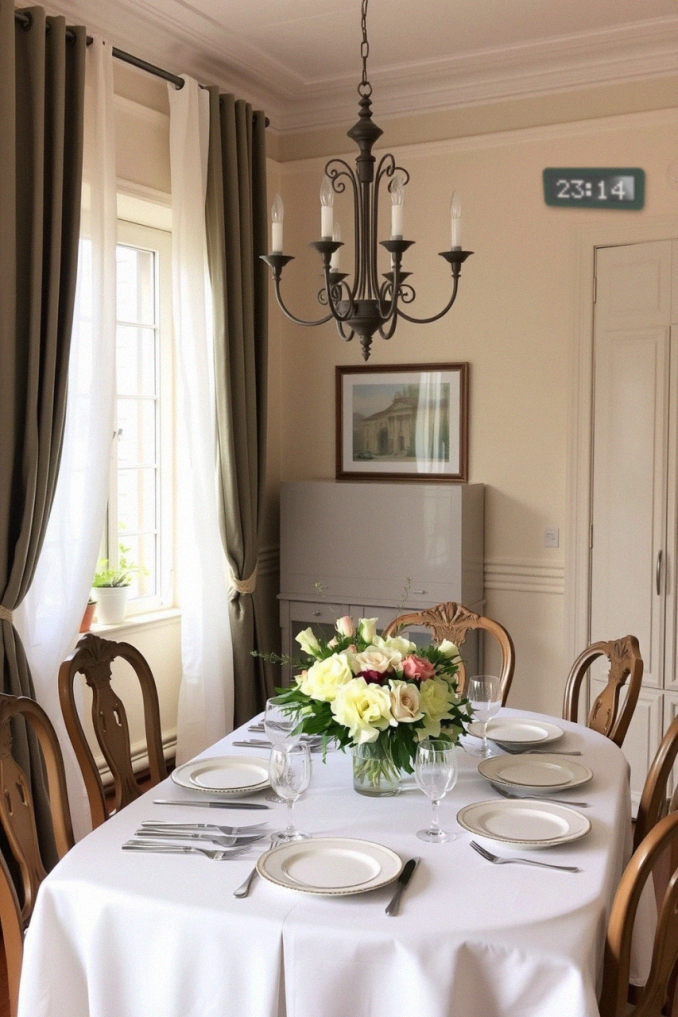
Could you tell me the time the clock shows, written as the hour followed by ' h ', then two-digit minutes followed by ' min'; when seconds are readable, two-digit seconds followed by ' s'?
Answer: 23 h 14 min
